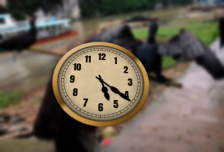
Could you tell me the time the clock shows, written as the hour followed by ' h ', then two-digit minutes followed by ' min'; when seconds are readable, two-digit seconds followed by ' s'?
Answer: 5 h 21 min
